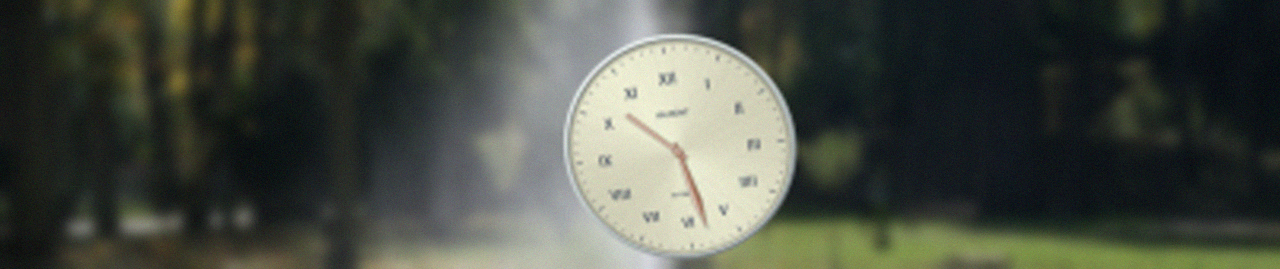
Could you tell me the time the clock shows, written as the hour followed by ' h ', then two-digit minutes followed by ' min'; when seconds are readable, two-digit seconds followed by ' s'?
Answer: 10 h 28 min
